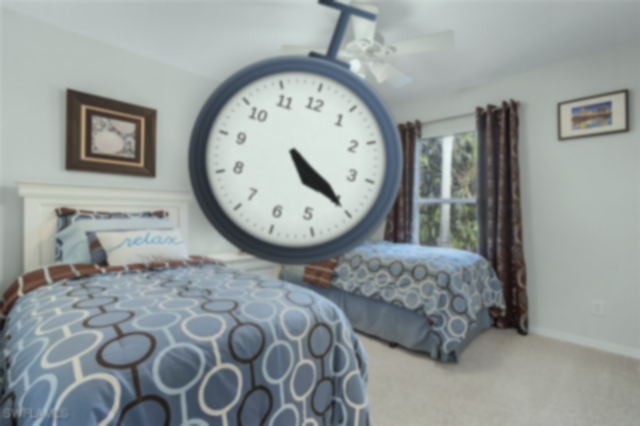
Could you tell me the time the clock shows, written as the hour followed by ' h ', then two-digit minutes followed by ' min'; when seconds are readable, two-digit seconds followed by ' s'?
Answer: 4 h 20 min
